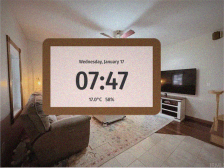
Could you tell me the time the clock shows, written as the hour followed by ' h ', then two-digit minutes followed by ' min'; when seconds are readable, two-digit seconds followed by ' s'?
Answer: 7 h 47 min
